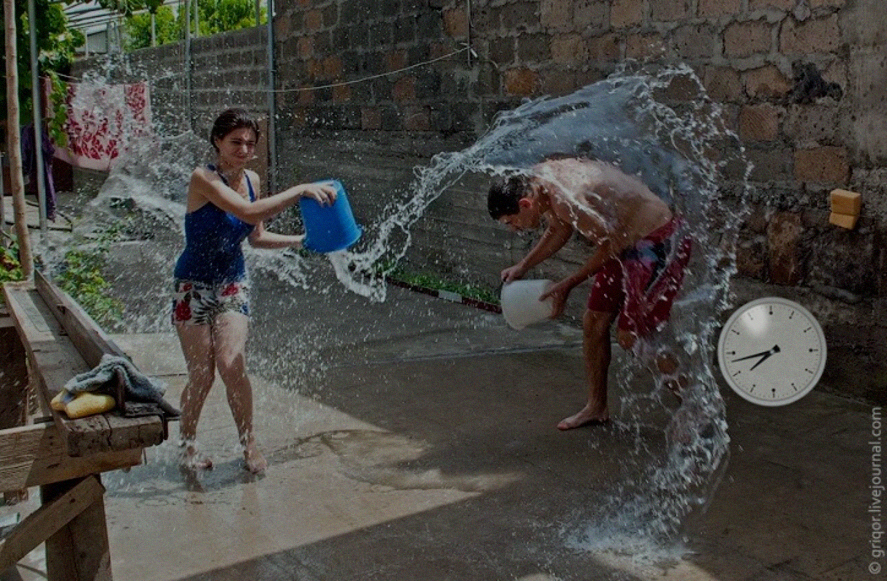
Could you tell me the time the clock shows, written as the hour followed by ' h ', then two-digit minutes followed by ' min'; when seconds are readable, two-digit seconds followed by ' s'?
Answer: 7 h 43 min
